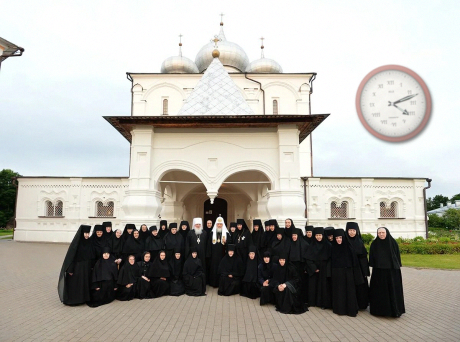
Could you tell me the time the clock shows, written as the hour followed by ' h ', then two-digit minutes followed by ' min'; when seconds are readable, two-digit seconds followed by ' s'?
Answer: 4 h 12 min
